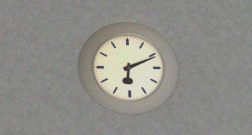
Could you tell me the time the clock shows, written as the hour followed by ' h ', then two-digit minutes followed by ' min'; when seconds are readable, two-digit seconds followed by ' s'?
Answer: 6 h 11 min
